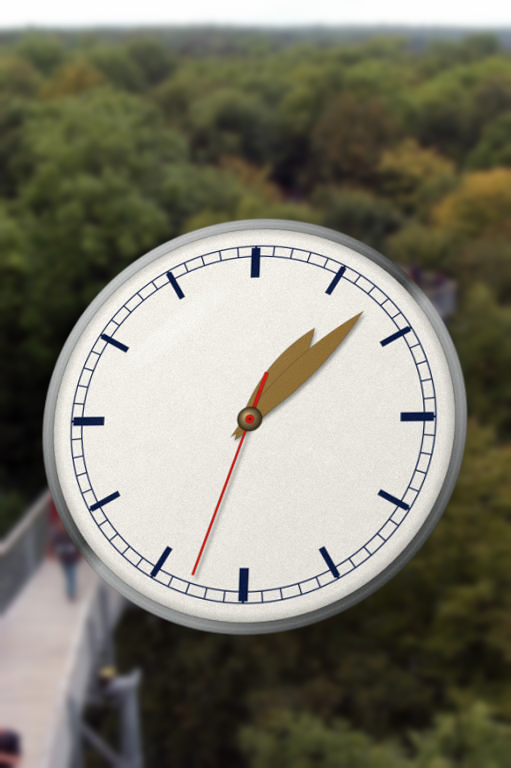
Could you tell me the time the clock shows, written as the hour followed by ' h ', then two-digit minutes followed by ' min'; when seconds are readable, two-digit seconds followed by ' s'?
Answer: 1 h 07 min 33 s
